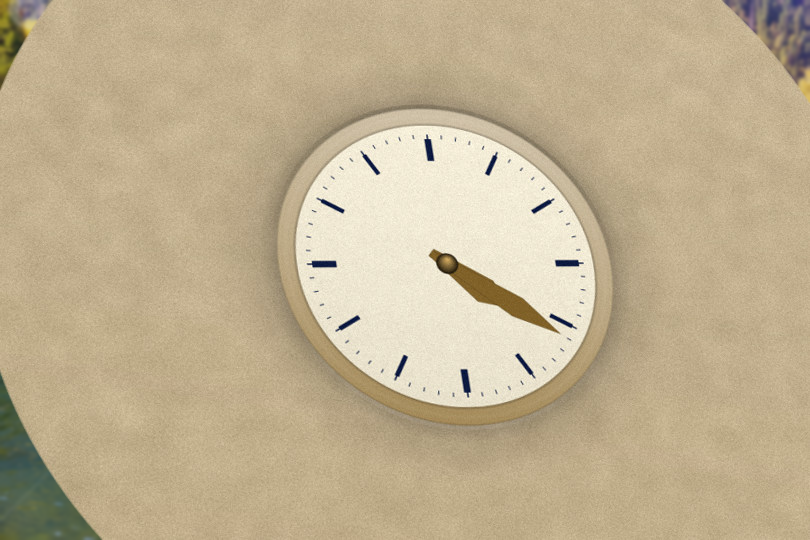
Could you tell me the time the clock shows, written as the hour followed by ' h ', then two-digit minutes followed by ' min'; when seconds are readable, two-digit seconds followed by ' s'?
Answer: 4 h 21 min
